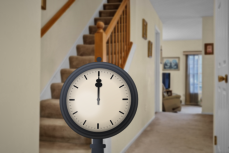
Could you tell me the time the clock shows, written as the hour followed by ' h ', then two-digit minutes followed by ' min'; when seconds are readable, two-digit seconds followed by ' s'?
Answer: 12 h 00 min
